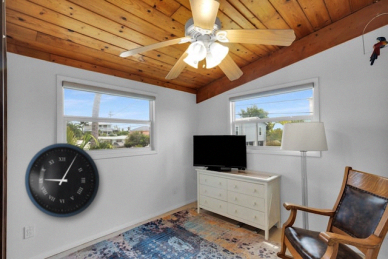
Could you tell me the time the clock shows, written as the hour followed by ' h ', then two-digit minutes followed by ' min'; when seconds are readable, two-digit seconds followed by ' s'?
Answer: 9 h 05 min
